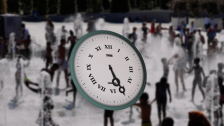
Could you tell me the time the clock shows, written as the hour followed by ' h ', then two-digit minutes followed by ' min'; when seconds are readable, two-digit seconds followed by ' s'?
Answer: 5 h 26 min
